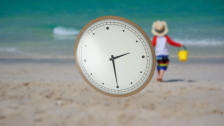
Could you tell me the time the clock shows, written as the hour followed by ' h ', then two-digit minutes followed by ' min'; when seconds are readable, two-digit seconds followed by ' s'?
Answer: 2 h 30 min
